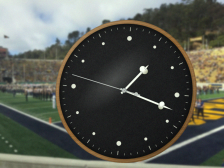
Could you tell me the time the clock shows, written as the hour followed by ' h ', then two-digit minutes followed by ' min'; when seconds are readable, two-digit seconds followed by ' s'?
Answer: 1 h 17 min 47 s
